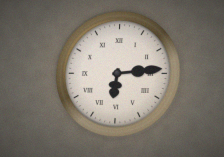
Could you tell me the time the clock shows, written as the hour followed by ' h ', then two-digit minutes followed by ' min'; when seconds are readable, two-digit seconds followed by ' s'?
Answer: 6 h 14 min
